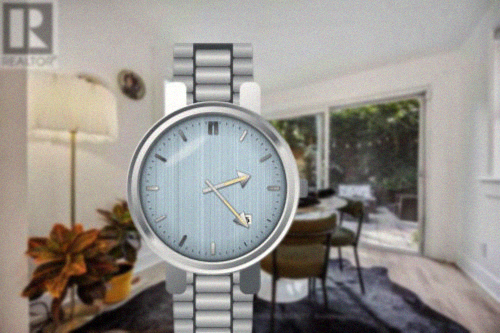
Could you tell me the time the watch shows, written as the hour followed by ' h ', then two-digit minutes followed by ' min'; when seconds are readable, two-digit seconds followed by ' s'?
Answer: 2 h 23 min
